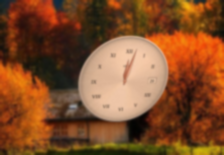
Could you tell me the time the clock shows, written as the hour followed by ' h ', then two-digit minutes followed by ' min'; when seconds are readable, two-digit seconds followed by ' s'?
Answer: 12 h 02 min
